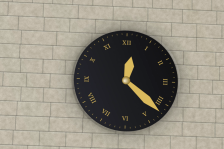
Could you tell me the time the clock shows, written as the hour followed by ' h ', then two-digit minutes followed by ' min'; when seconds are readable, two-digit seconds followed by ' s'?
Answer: 12 h 22 min
